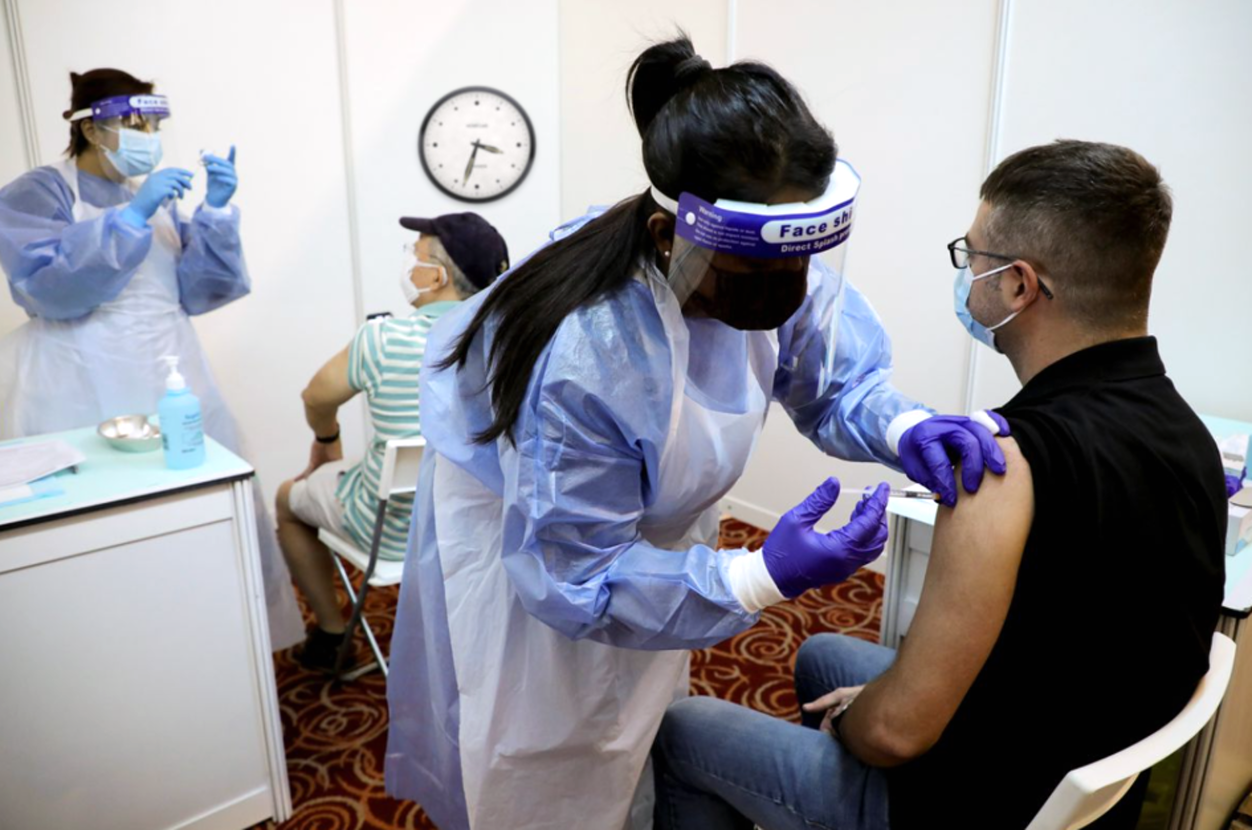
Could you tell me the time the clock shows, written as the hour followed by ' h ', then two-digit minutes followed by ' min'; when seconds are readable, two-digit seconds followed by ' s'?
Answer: 3 h 33 min
